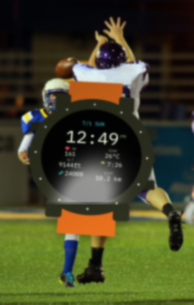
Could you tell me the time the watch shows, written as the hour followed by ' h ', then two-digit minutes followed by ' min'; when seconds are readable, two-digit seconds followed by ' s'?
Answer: 12 h 49 min
